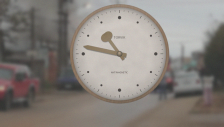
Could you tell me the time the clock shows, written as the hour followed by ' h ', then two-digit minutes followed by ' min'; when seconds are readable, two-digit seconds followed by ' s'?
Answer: 10 h 47 min
